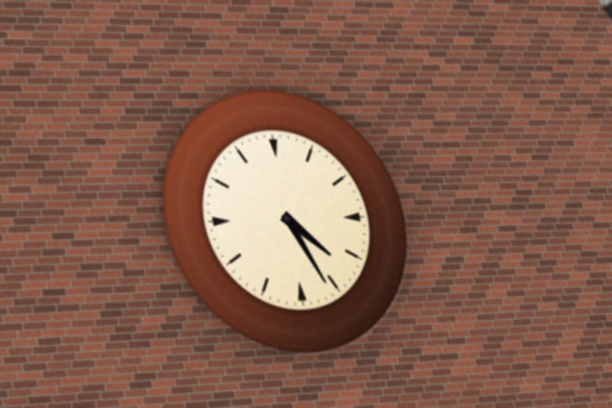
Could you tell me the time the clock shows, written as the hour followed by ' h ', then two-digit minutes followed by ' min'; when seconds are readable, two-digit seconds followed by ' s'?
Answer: 4 h 26 min
